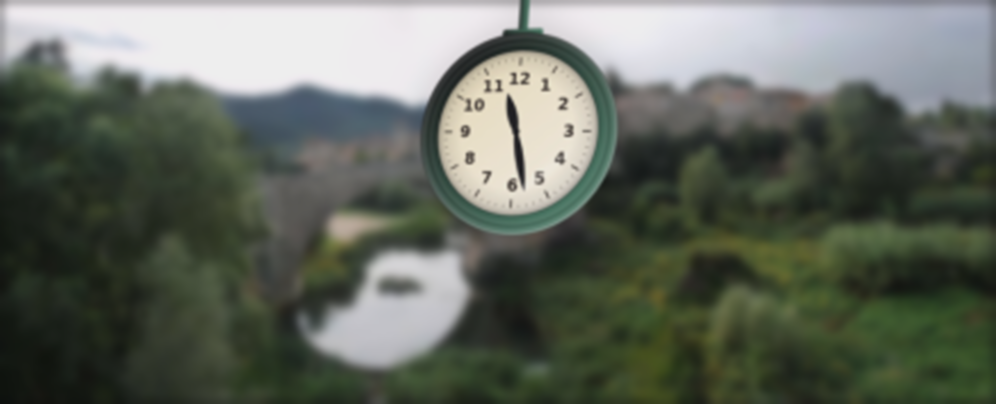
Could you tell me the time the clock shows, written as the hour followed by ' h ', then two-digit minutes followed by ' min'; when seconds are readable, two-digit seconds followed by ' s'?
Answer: 11 h 28 min
